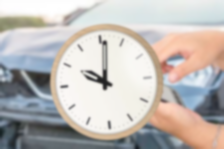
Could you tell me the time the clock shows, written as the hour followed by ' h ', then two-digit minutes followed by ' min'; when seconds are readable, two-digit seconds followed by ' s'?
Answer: 10 h 01 min
